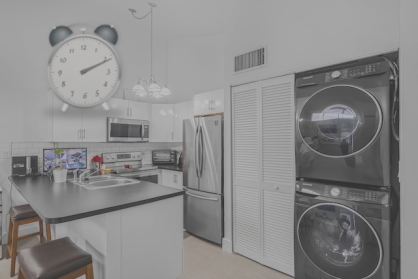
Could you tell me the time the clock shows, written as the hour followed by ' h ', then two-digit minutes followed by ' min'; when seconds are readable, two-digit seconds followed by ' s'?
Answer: 2 h 11 min
